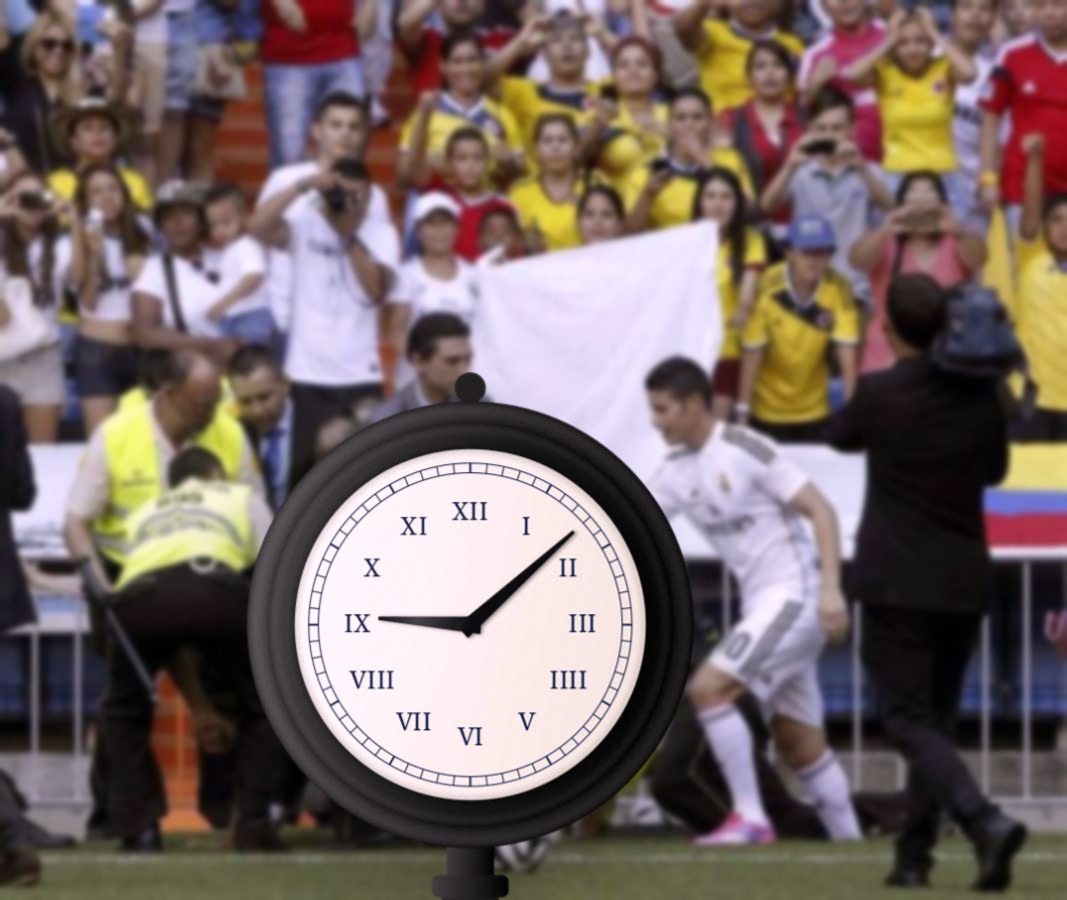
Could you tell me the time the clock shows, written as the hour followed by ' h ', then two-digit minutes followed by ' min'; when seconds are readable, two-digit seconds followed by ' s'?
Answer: 9 h 08 min
